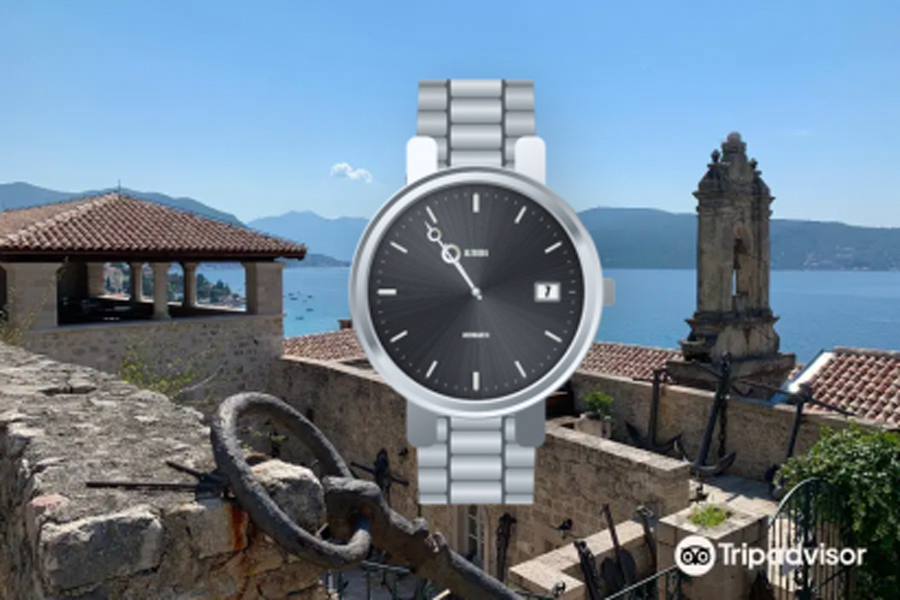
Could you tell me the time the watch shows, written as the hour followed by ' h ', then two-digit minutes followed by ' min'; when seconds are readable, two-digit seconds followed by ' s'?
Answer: 10 h 54 min
